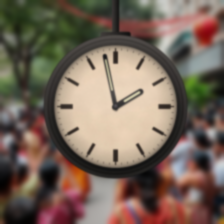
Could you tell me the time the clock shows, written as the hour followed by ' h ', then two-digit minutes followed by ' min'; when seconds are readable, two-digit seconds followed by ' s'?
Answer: 1 h 58 min
